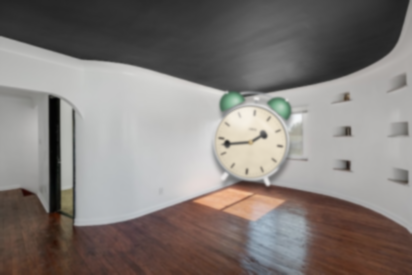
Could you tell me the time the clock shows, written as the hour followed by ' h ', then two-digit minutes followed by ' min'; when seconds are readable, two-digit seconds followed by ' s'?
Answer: 1 h 43 min
